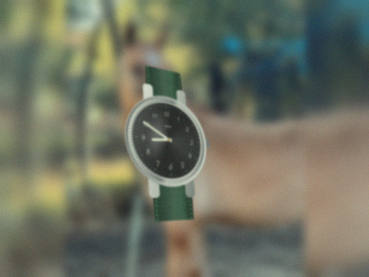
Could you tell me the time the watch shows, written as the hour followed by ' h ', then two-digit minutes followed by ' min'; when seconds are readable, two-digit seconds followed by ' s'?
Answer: 8 h 50 min
